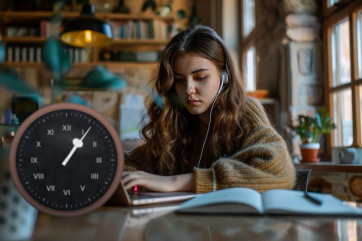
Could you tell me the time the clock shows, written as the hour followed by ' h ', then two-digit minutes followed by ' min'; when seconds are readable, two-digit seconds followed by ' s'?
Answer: 1 h 06 min
